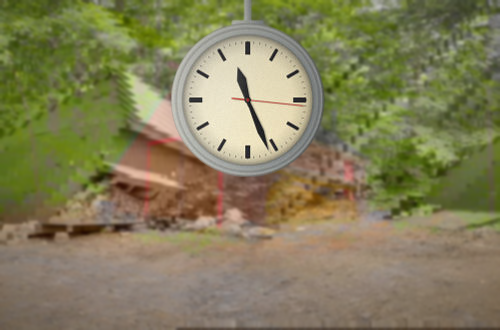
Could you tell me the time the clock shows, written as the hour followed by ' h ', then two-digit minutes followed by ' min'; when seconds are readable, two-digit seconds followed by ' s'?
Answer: 11 h 26 min 16 s
